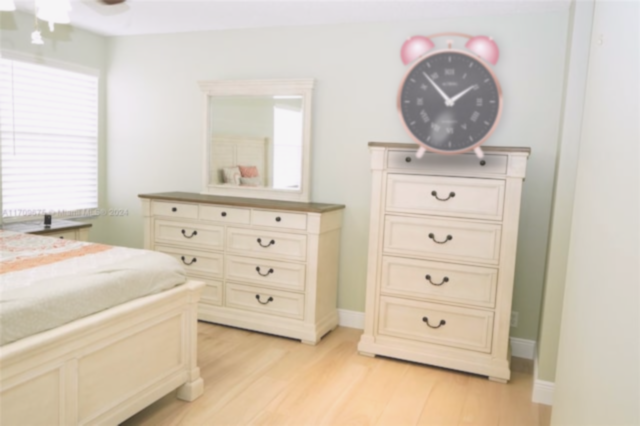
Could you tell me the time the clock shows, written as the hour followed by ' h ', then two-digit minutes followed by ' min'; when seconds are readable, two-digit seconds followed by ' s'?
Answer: 1 h 53 min
